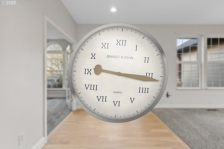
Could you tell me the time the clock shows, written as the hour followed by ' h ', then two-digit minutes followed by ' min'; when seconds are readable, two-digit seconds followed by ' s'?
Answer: 9 h 16 min
